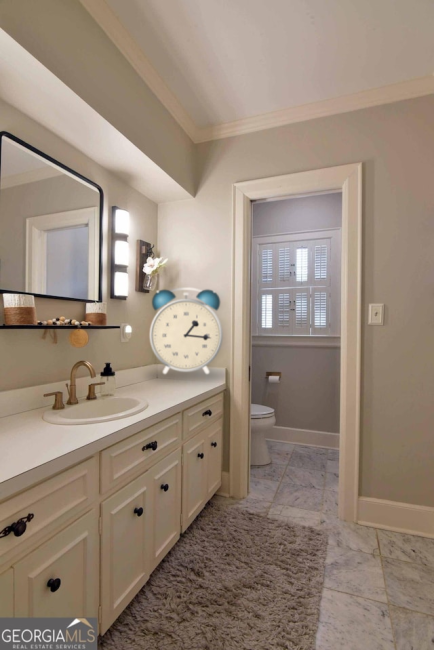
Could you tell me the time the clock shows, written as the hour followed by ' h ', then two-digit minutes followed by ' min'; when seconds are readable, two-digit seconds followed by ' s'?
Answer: 1 h 16 min
